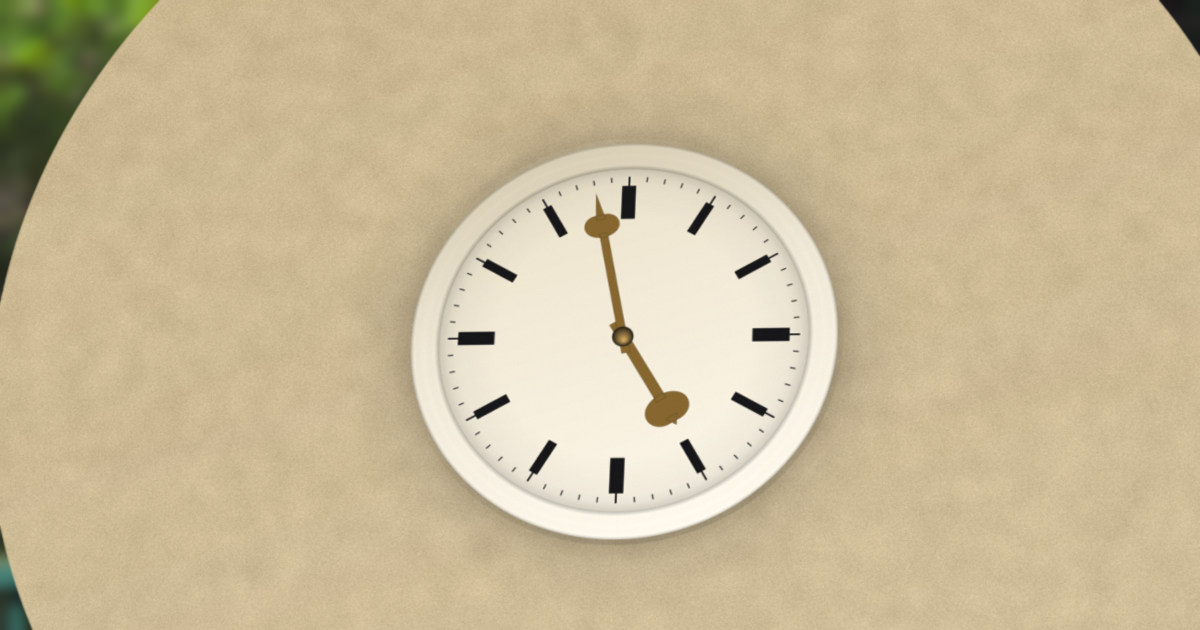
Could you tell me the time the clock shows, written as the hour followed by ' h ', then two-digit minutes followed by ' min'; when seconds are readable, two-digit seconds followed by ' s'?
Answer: 4 h 58 min
